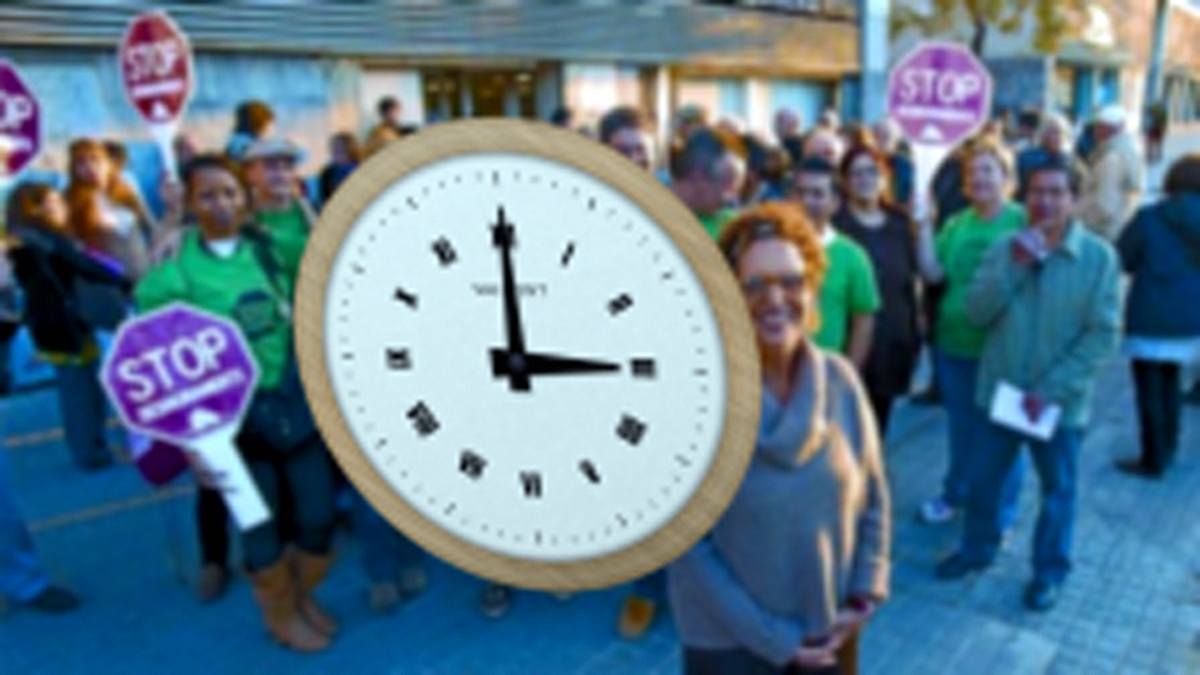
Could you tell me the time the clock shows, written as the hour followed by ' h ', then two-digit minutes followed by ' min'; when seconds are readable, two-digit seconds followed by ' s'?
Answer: 3 h 00 min
